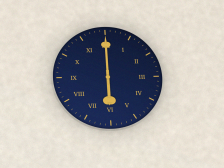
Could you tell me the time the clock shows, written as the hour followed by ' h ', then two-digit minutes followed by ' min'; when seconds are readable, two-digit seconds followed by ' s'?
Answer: 6 h 00 min
